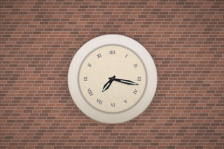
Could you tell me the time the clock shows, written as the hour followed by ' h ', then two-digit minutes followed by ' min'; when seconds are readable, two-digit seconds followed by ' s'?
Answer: 7 h 17 min
